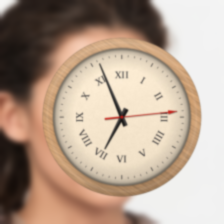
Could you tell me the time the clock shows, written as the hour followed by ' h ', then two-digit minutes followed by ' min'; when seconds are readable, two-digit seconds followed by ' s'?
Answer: 6 h 56 min 14 s
